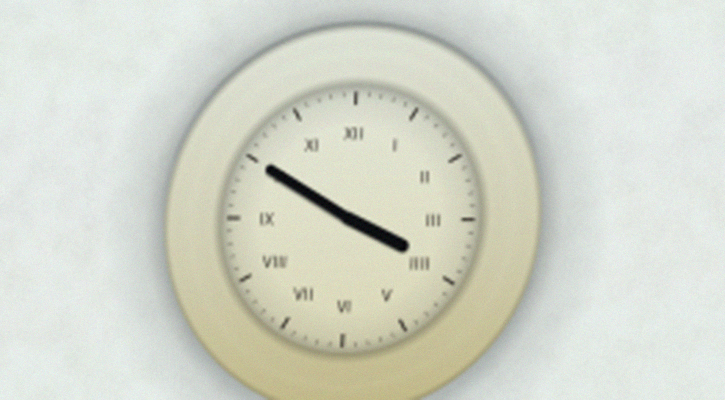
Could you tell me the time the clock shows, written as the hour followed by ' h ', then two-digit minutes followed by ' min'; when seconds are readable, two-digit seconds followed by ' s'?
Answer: 3 h 50 min
